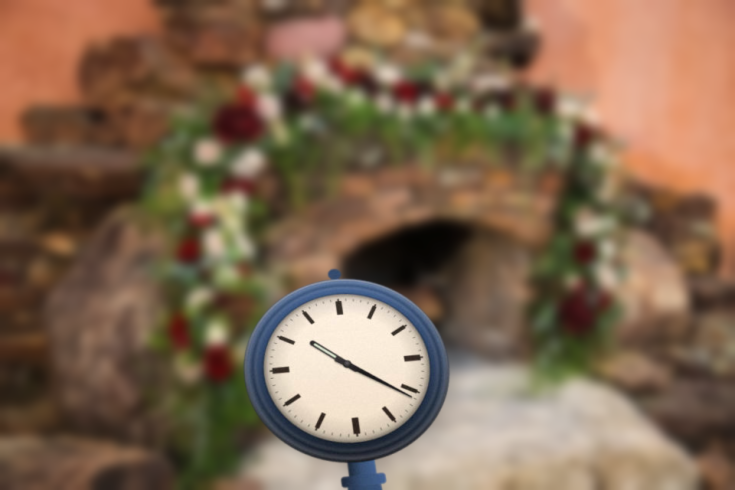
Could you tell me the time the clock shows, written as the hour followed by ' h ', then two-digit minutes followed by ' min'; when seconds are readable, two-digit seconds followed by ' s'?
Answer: 10 h 21 min
